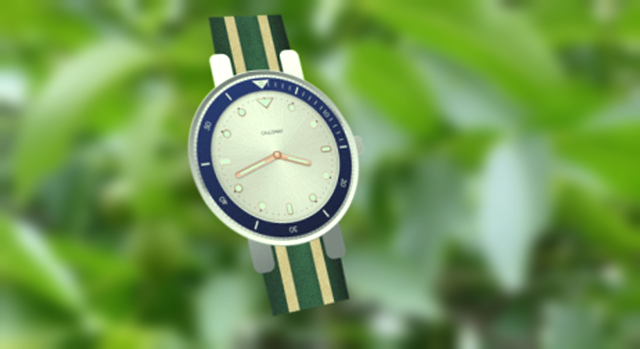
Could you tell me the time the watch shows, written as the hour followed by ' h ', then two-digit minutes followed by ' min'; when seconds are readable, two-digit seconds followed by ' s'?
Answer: 3 h 42 min
